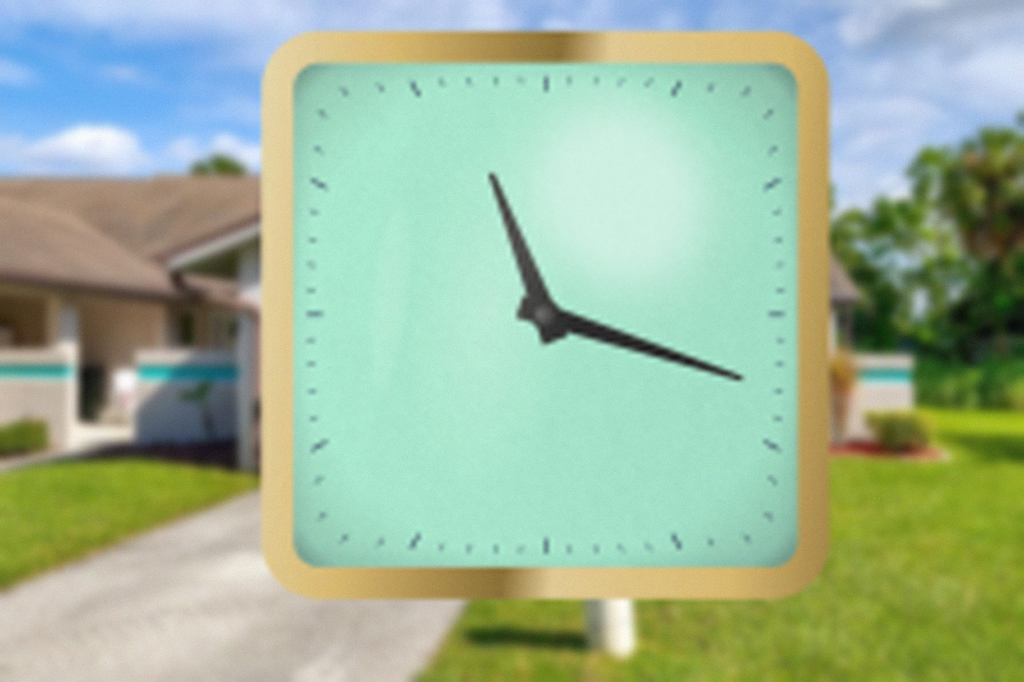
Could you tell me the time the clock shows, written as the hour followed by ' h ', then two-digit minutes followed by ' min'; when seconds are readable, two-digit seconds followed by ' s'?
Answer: 11 h 18 min
